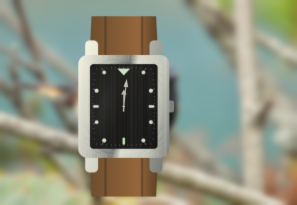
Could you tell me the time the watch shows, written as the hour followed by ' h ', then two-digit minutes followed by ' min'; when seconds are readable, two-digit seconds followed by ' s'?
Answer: 12 h 01 min
